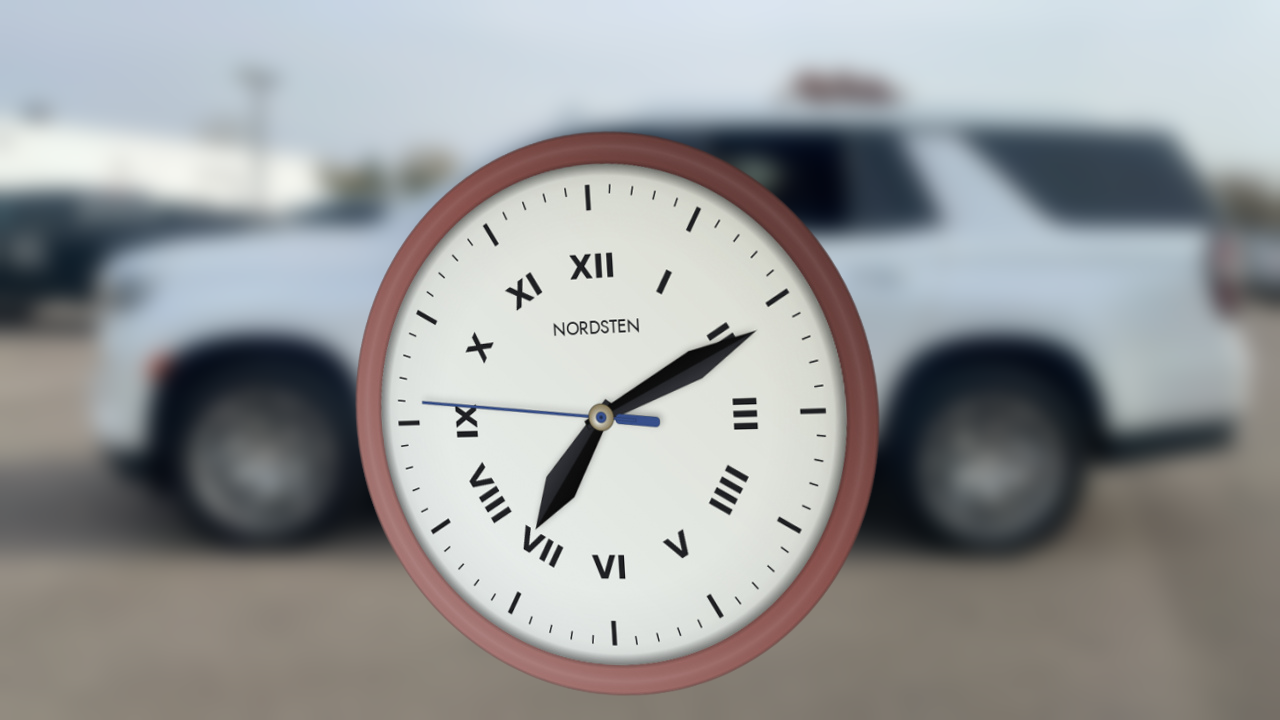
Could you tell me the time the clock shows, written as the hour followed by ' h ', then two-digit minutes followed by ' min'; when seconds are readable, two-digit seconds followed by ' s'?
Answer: 7 h 10 min 46 s
